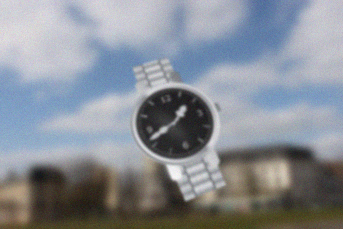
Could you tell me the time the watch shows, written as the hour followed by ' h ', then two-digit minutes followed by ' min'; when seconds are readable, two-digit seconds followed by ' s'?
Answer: 1 h 42 min
